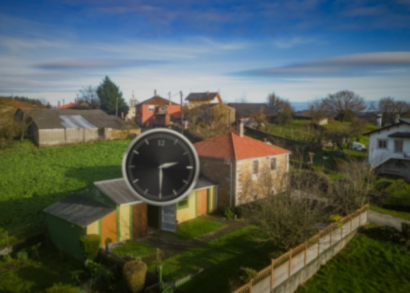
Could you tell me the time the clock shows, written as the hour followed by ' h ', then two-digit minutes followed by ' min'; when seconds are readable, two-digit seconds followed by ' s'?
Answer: 2 h 30 min
